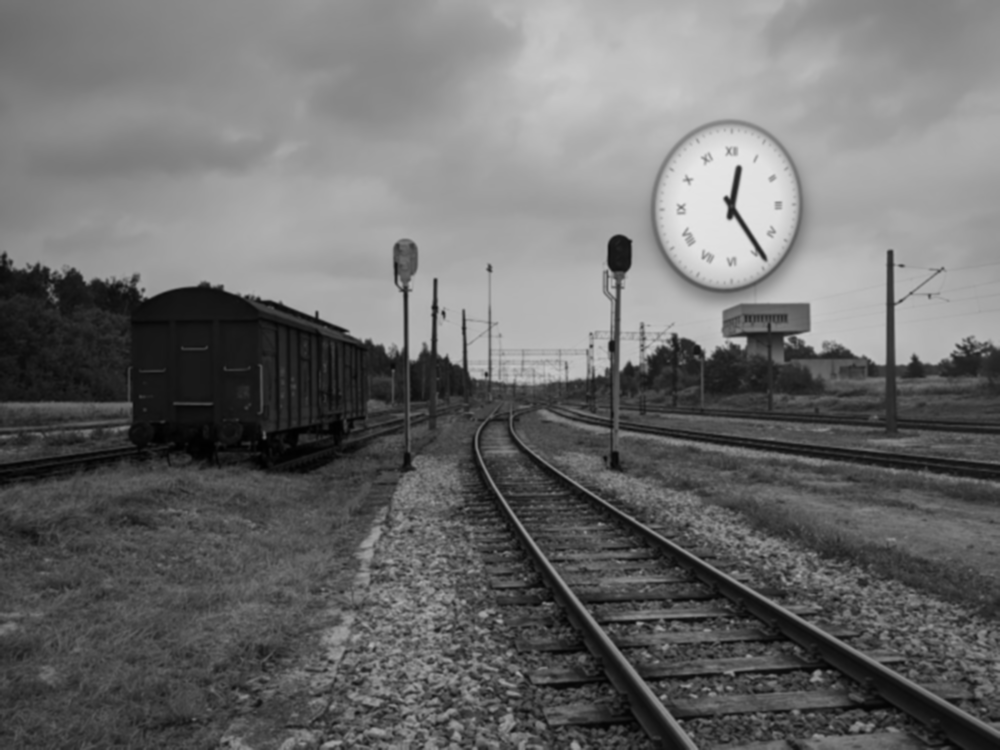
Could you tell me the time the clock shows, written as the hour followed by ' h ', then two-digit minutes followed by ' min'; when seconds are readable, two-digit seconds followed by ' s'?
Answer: 12 h 24 min
